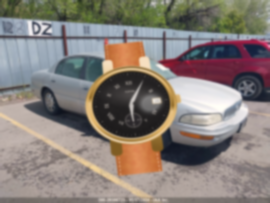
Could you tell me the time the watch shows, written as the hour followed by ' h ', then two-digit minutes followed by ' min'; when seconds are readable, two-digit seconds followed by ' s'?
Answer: 6 h 05 min
